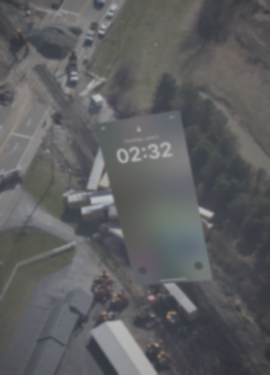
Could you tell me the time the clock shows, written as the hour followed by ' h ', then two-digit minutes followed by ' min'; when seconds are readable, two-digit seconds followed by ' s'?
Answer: 2 h 32 min
